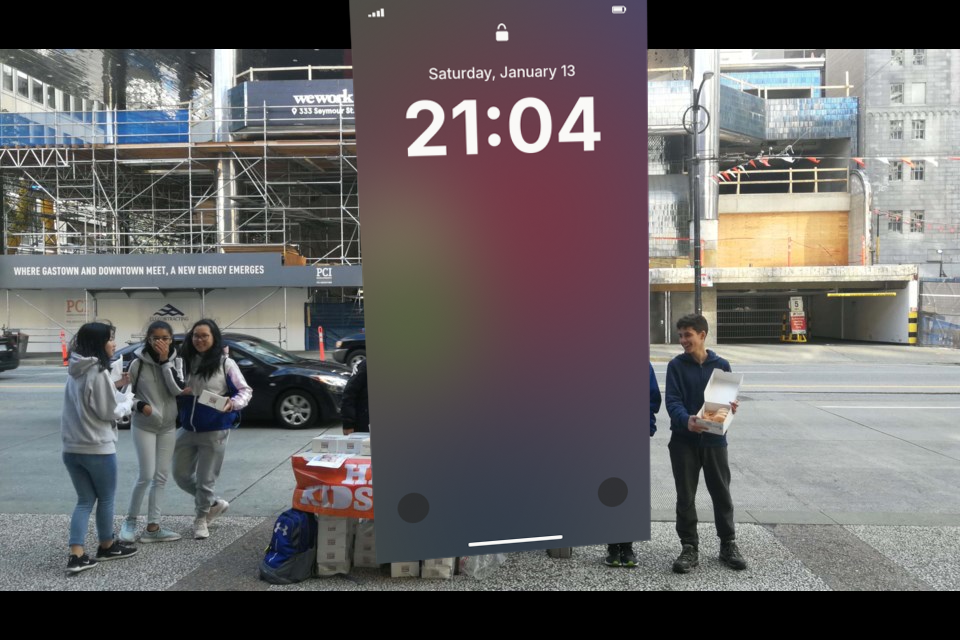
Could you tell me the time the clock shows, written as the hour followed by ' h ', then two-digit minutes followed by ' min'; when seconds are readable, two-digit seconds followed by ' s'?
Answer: 21 h 04 min
